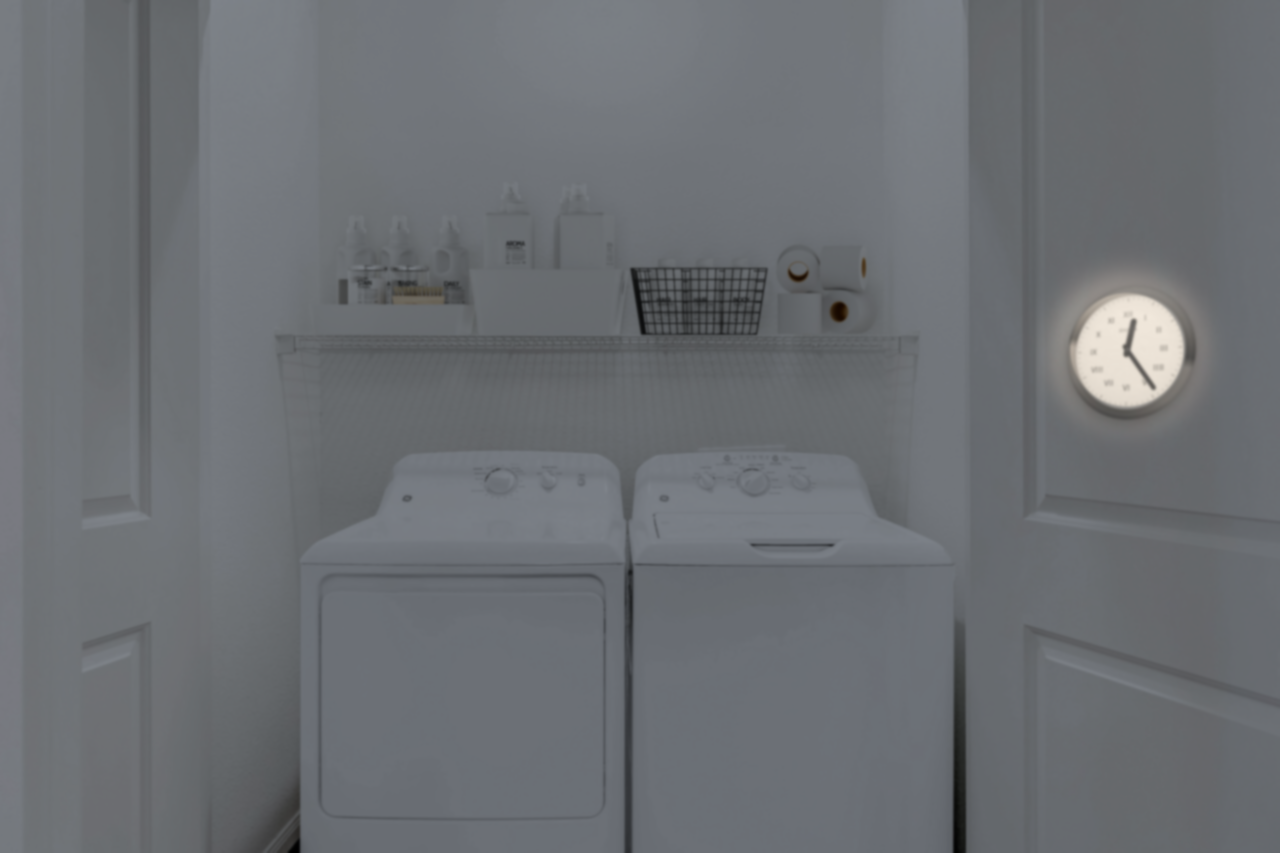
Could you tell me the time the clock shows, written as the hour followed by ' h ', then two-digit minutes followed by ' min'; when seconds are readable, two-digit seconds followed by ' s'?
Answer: 12 h 24 min
